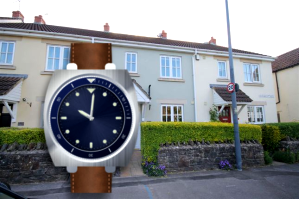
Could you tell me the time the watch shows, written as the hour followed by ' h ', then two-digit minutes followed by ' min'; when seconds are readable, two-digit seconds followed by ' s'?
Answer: 10 h 01 min
